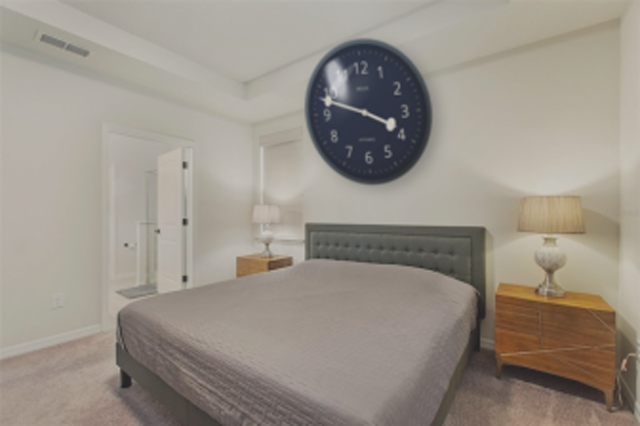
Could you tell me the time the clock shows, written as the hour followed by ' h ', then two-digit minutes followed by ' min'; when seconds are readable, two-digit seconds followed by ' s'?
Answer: 3 h 48 min
